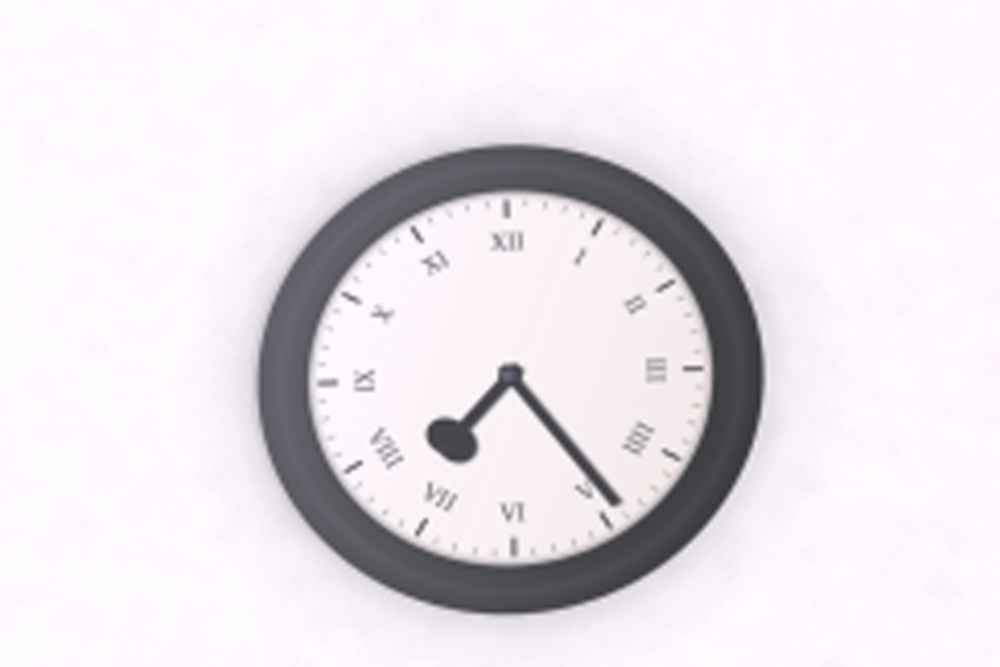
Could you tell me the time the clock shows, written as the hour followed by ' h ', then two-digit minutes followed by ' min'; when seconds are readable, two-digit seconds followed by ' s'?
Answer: 7 h 24 min
